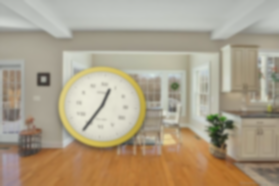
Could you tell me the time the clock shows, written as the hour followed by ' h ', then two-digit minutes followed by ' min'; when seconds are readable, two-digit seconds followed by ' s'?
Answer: 12 h 35 min
